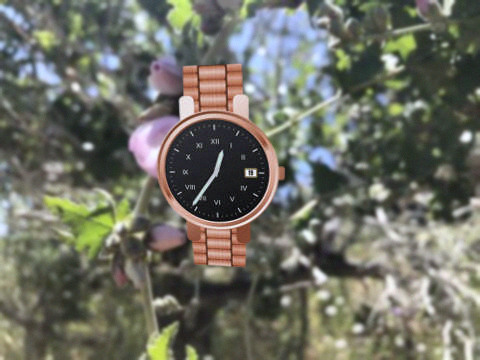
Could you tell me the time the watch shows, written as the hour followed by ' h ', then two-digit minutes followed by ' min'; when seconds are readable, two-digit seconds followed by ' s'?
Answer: 12 h 36 min
